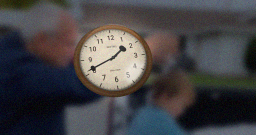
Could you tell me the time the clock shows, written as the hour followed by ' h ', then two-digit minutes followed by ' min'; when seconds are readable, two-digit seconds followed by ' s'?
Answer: 1 h 41 min
